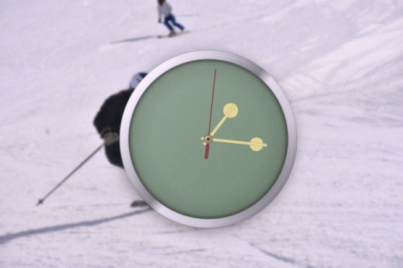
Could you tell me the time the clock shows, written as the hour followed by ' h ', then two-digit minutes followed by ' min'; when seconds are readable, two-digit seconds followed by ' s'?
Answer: 1 h 16 min 01 s
